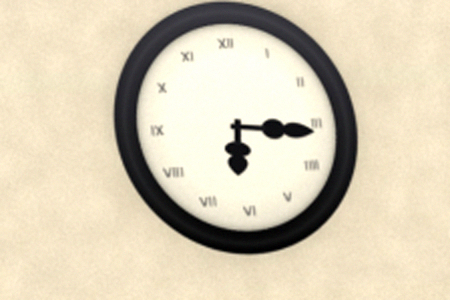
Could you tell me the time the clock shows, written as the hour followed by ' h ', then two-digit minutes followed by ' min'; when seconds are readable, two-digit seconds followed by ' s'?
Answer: 6 h 16 min
